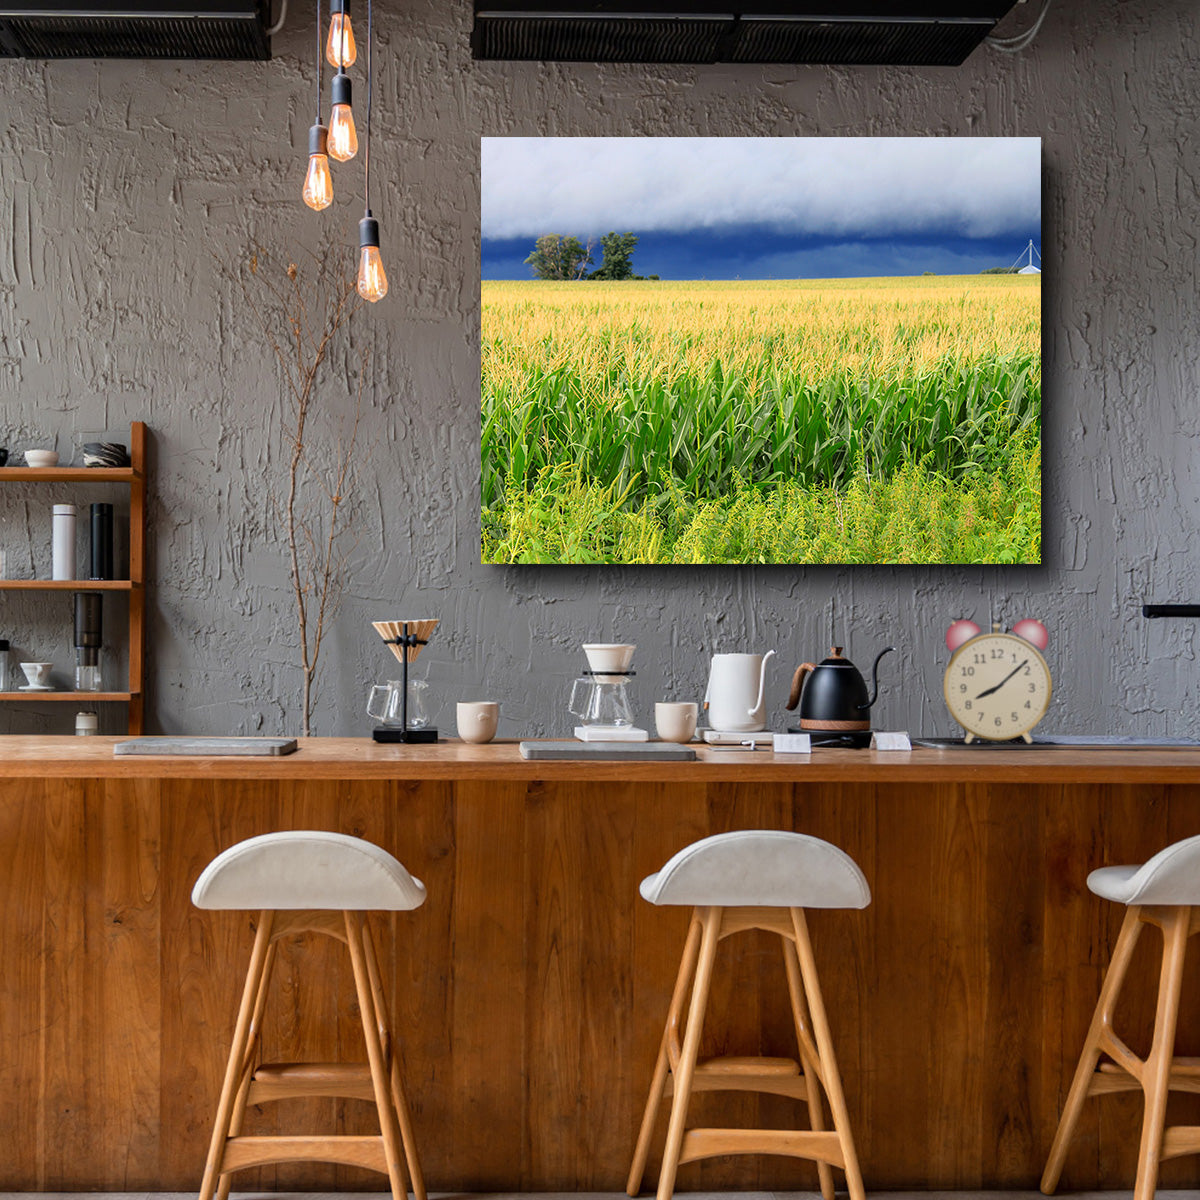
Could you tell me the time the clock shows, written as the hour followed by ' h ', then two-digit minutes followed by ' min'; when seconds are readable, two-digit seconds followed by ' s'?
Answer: 8 h 08 min
